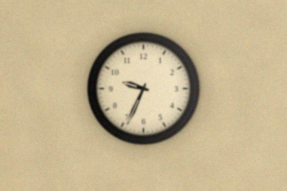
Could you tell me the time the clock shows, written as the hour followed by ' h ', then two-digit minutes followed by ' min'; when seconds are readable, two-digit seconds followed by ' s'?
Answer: 9 h 34 min
